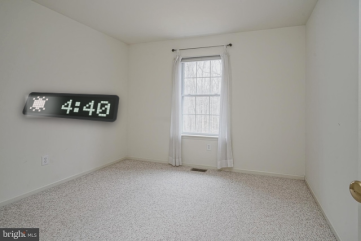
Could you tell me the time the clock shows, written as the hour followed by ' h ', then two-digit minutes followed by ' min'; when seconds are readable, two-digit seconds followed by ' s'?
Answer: 4 h 40 min
